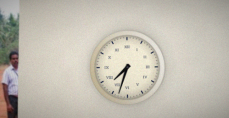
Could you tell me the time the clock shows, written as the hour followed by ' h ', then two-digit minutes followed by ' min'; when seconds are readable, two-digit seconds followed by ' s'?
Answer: 7 h 33 min
